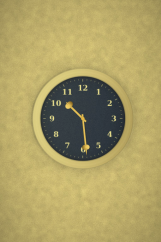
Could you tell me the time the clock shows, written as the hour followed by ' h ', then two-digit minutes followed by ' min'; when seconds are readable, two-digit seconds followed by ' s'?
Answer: 10 h 29 min
